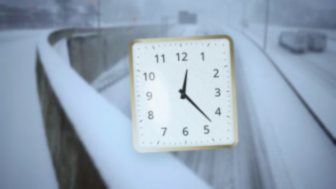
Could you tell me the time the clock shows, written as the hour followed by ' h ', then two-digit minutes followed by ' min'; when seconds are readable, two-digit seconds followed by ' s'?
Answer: 12 h 23 min
